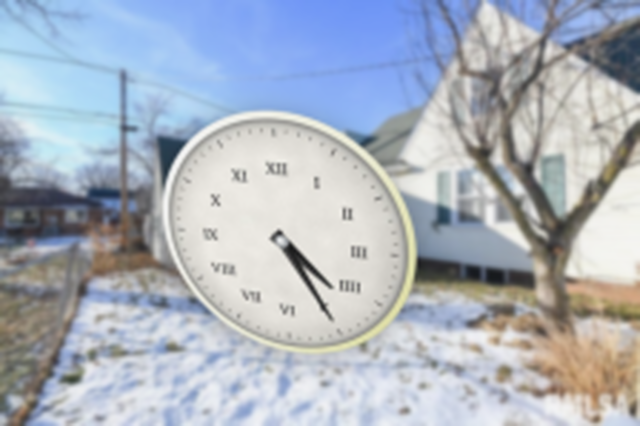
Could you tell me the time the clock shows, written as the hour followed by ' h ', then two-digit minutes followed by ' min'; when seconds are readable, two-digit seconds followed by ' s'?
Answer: 4 h 25 min
